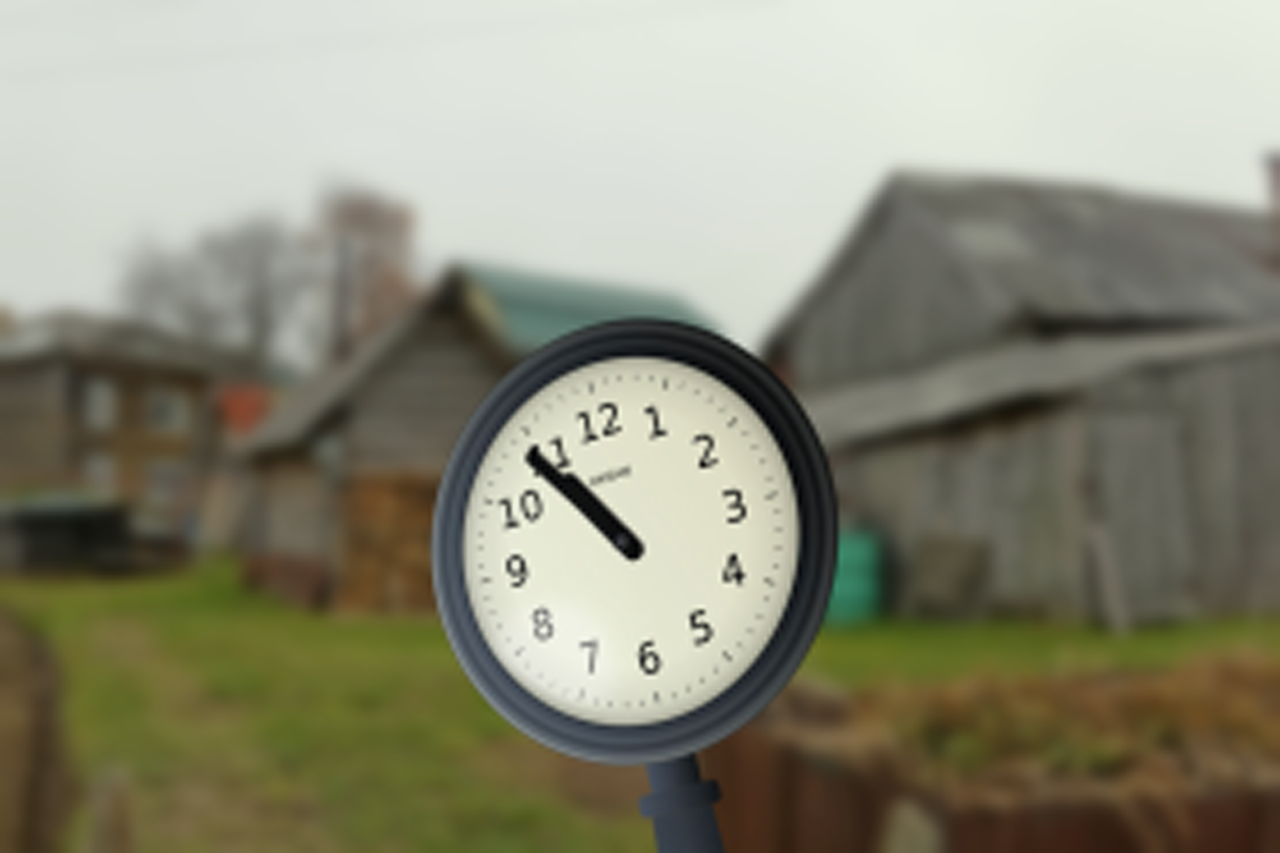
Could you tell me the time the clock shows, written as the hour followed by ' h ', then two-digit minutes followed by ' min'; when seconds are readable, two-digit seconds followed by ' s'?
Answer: 10 h 54 min
